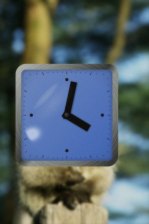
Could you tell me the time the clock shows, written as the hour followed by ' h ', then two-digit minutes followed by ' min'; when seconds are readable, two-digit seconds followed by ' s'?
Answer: 4 h 02 min
